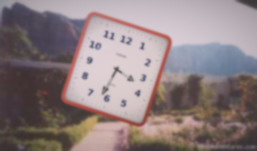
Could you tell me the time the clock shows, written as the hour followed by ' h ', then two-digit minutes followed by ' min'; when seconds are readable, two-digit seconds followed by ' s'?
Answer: 3 h 32 min
